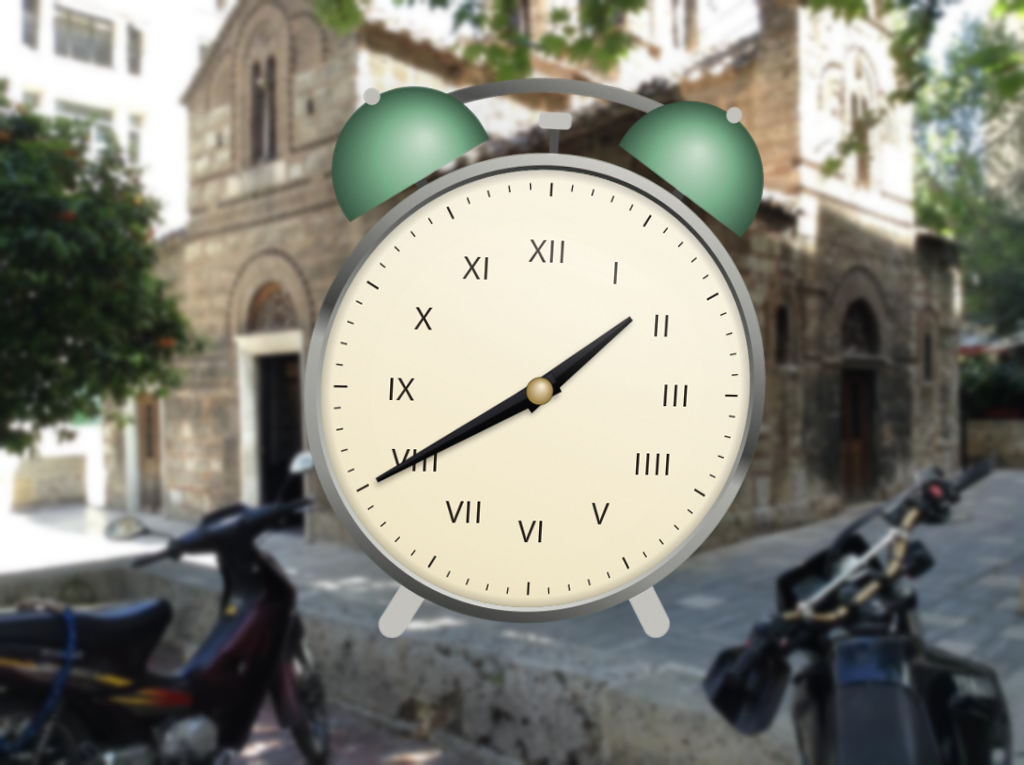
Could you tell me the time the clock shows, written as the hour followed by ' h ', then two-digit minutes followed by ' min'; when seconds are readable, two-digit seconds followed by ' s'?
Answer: 1 h 40 min
